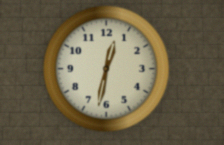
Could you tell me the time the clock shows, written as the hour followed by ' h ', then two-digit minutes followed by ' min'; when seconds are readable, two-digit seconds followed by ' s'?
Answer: 12 h 32 min
